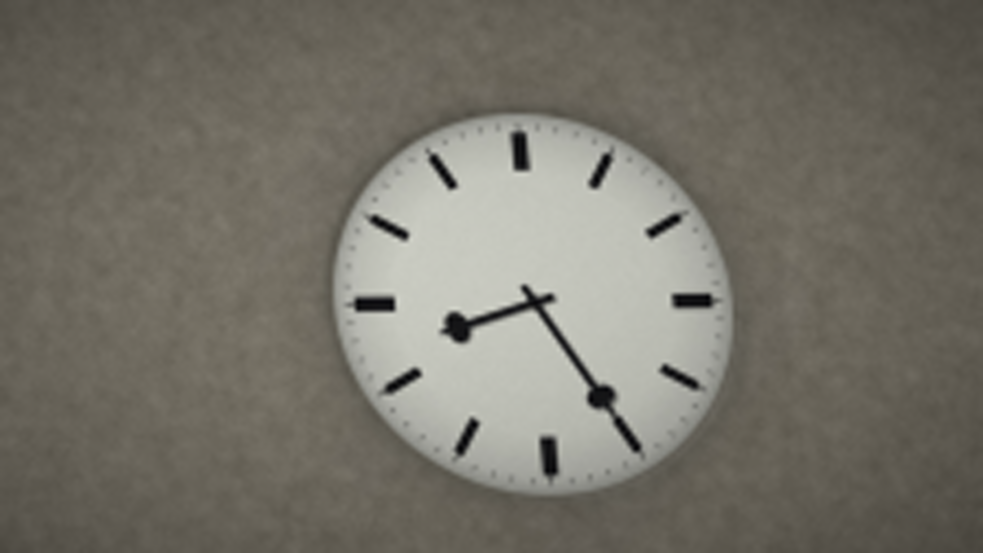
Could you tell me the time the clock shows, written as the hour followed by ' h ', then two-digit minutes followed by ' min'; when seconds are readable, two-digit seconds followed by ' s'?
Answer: 8 h 25 min
